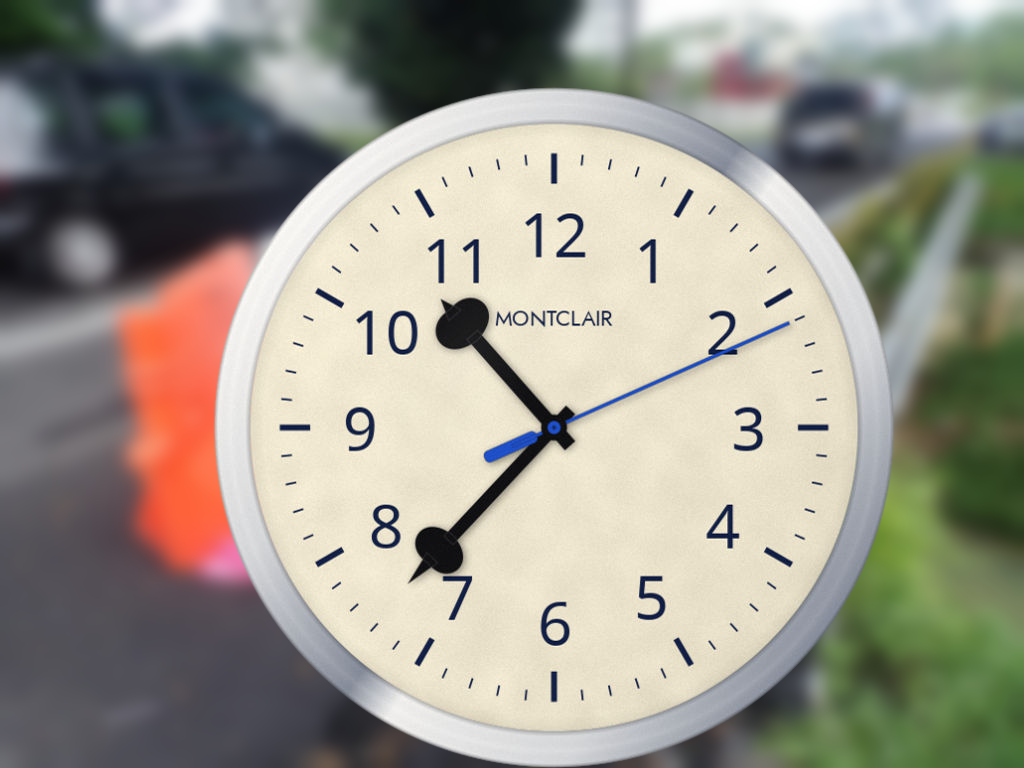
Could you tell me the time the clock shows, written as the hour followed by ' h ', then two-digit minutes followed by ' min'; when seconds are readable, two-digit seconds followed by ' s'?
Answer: 10 h 37 min 11 s
